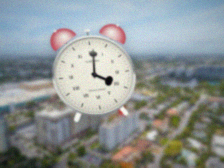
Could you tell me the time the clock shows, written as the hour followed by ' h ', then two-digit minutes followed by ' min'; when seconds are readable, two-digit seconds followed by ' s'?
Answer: 4 h 01 min
